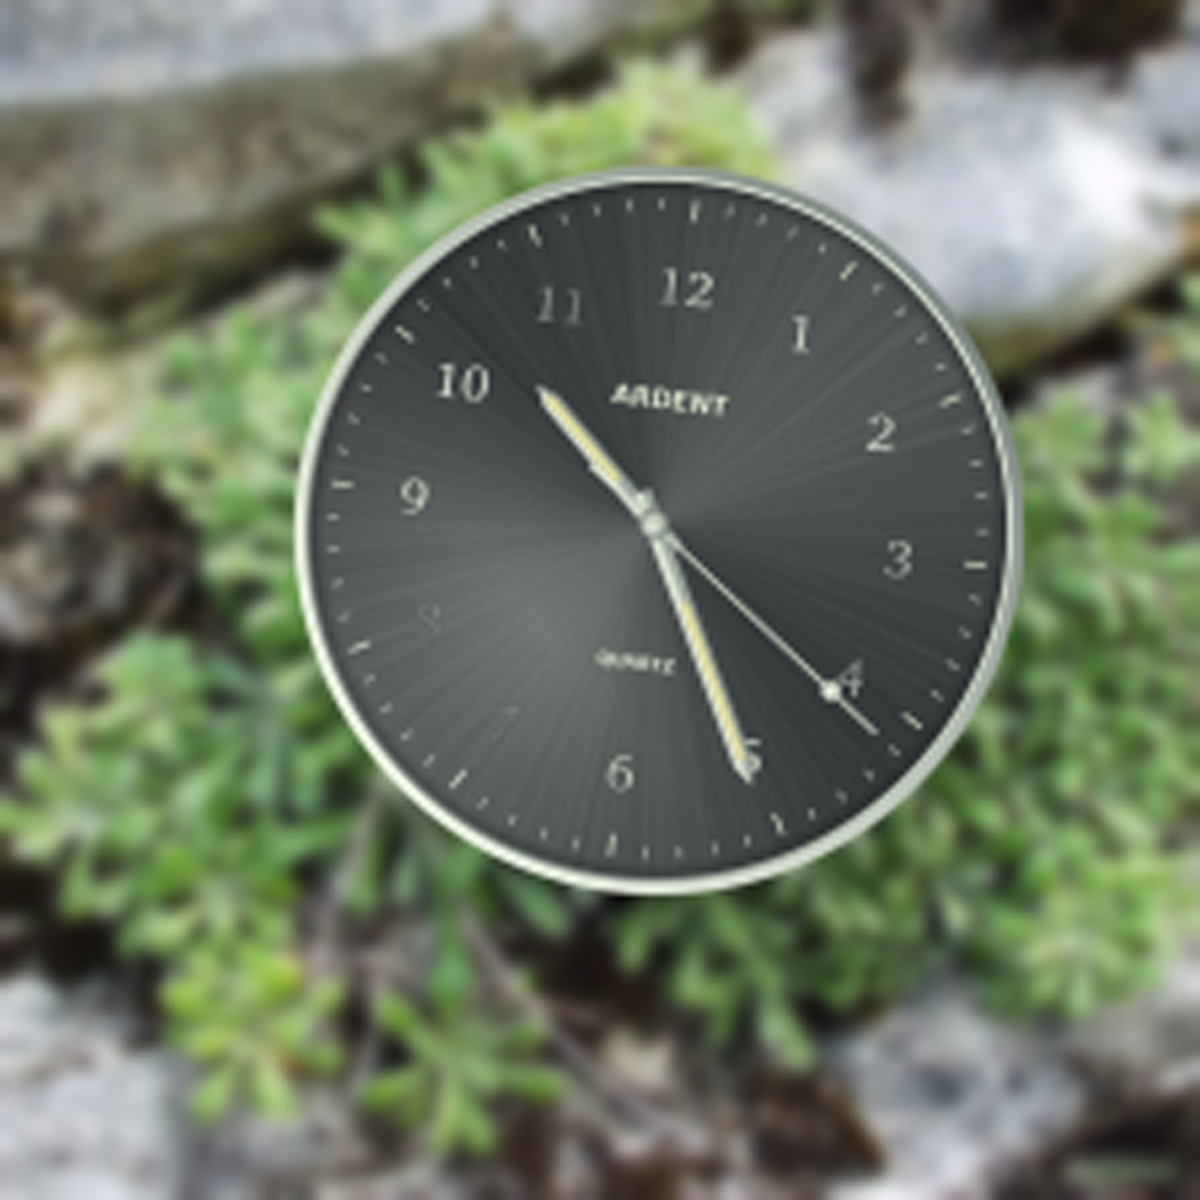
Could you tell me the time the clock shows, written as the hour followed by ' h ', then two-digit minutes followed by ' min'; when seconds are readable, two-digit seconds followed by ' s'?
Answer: 10 h 25 min 21 s
